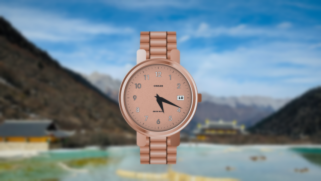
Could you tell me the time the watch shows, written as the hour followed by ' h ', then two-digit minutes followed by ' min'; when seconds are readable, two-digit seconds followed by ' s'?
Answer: 5 h 19 min
